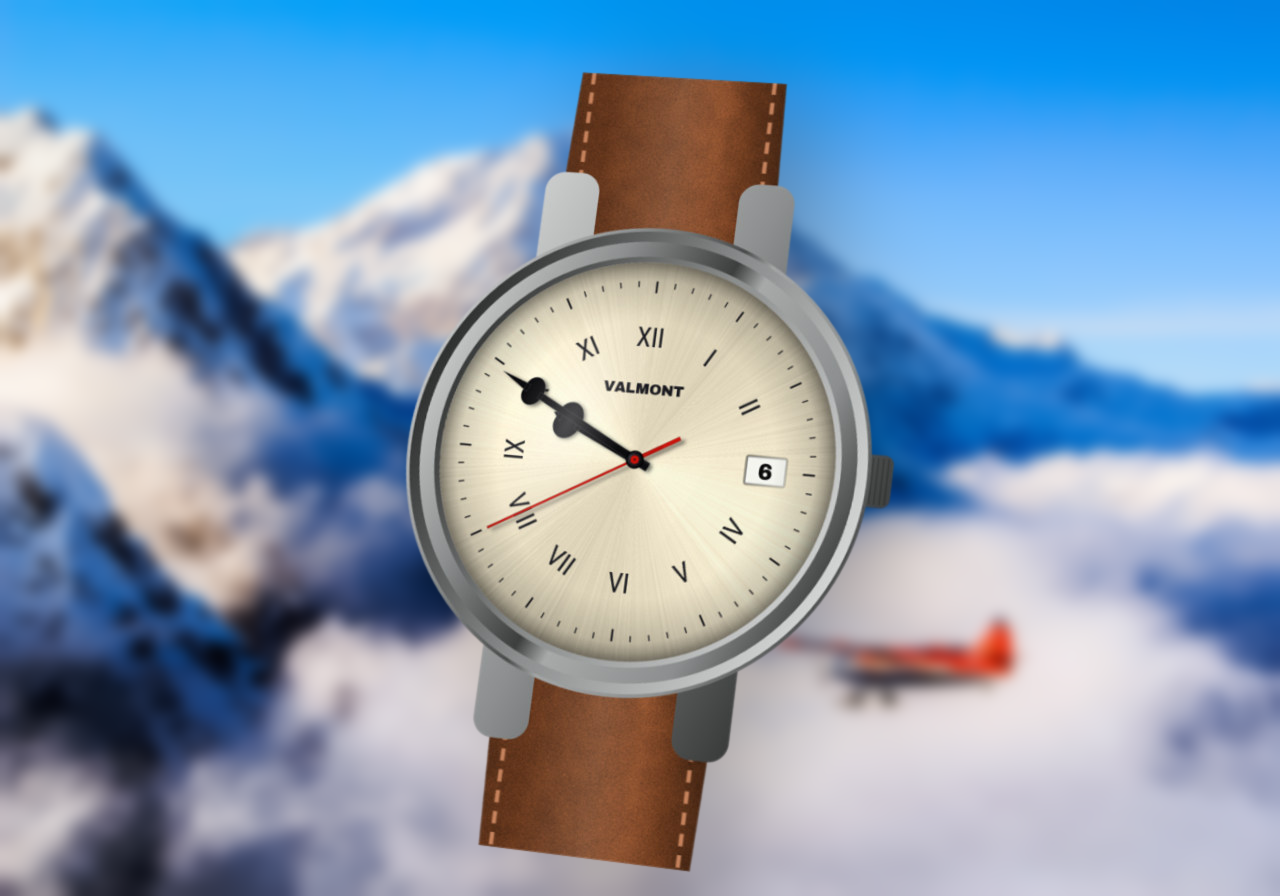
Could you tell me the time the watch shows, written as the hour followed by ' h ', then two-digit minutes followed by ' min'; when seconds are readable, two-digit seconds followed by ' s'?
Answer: 9 h 49 min 40 s
